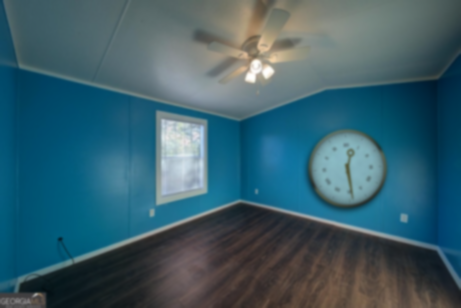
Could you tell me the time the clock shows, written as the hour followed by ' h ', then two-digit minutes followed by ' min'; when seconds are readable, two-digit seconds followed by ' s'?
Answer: 12 h 29 min
